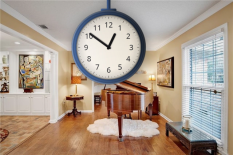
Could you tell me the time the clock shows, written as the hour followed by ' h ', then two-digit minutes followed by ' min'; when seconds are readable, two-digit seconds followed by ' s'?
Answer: 12 h 51 min
